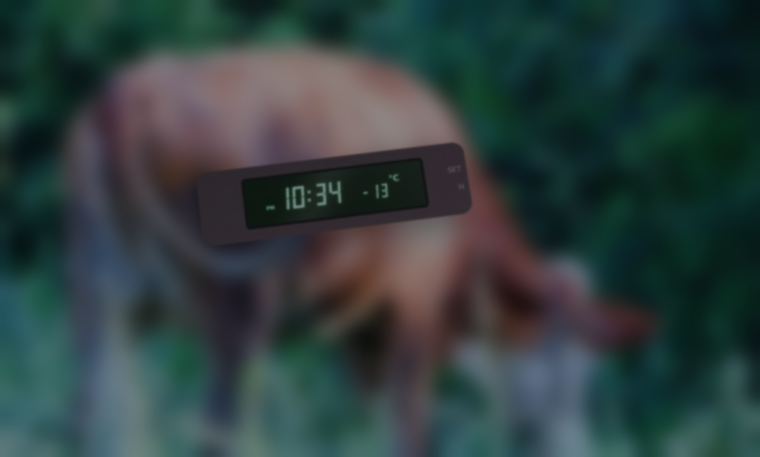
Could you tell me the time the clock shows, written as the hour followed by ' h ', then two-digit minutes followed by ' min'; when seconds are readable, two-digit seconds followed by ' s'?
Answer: 10 h 34 min
